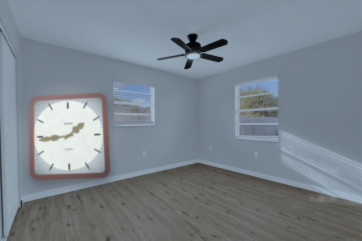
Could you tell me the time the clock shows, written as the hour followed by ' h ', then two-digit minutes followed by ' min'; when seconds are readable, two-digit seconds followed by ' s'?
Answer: 1 h 44 min
